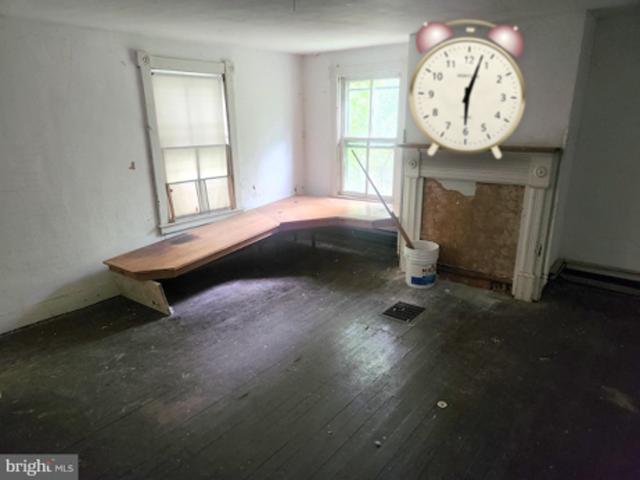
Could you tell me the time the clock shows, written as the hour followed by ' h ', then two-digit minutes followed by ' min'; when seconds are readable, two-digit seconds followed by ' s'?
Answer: 6 h 03 min
